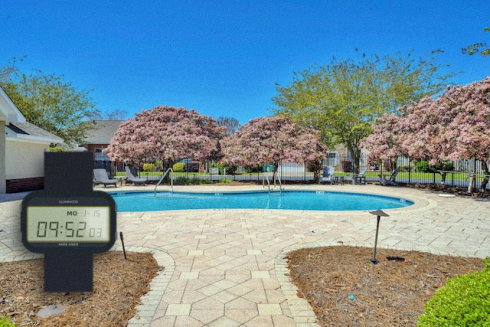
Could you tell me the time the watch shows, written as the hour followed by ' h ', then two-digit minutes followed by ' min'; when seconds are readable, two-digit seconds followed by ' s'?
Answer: 9 h 52 min 03 s
